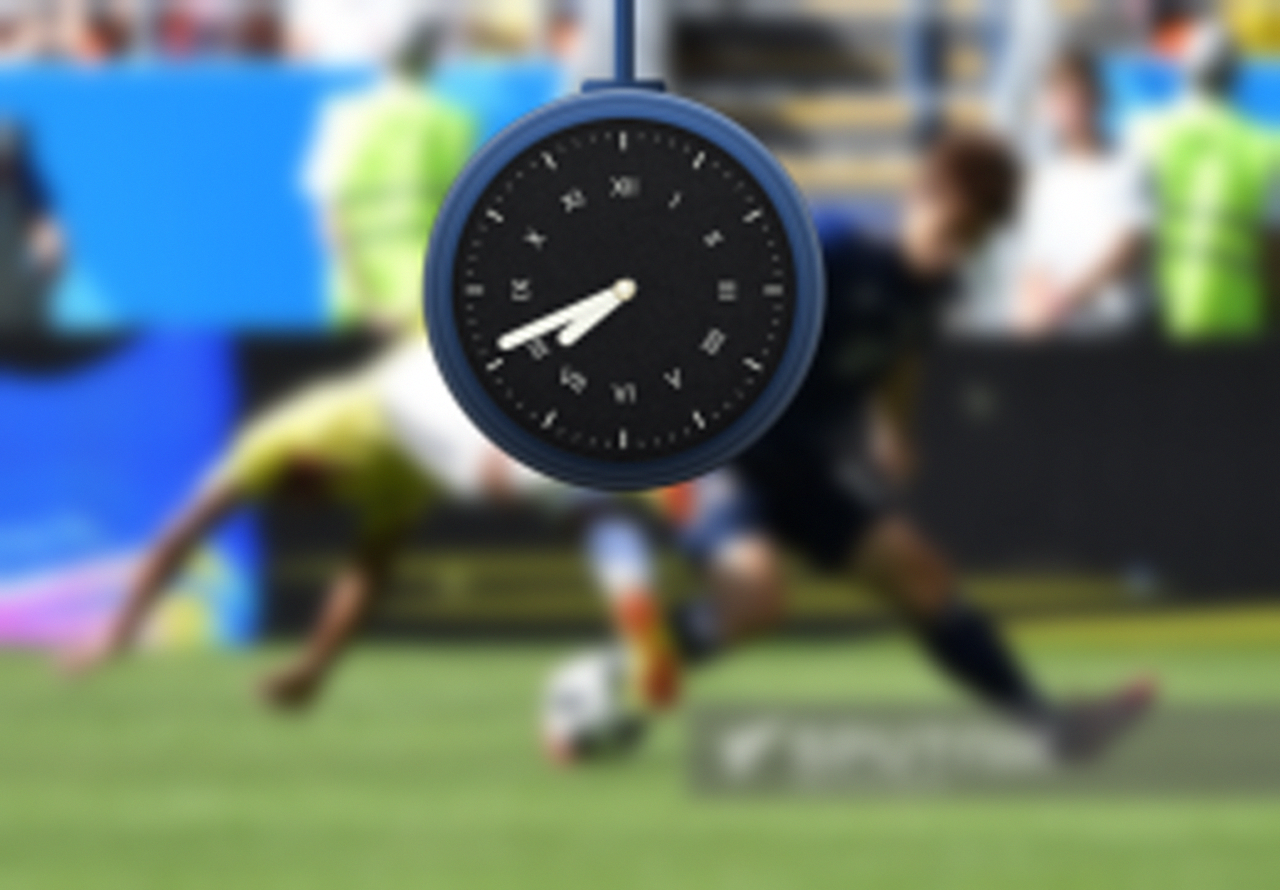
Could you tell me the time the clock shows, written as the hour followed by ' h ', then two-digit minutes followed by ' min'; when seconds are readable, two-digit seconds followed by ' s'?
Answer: 7 h 41 min
